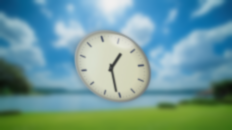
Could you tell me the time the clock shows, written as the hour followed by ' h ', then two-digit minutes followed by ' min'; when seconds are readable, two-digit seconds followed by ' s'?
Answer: 1 h 31 min
